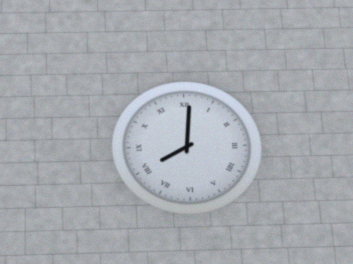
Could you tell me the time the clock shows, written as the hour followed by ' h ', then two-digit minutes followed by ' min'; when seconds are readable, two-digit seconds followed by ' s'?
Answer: 8 h 01 min
